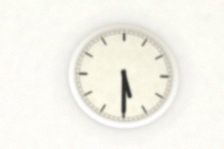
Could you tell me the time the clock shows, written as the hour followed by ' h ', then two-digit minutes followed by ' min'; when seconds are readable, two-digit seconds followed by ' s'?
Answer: 5 h 30 min
